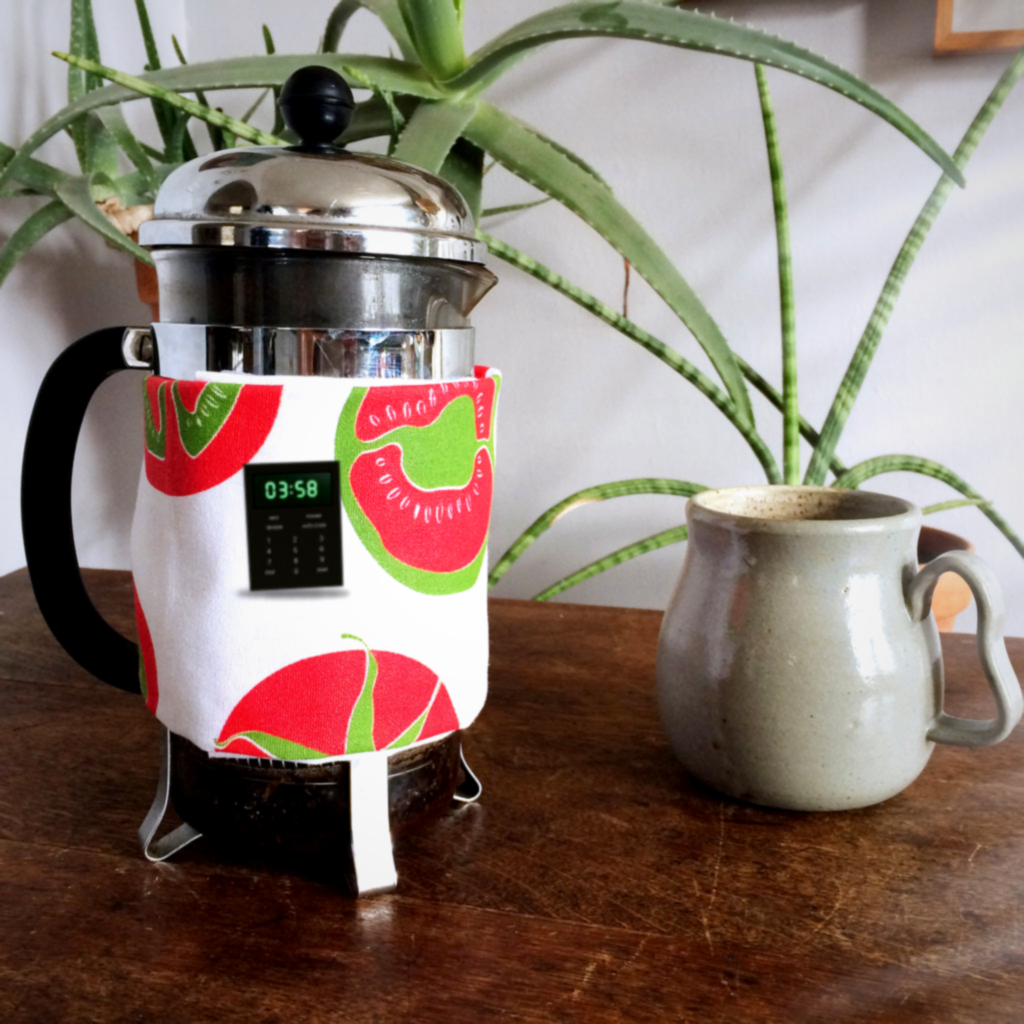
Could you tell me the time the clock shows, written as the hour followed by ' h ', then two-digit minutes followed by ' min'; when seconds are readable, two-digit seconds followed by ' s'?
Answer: 3 h 58 min
